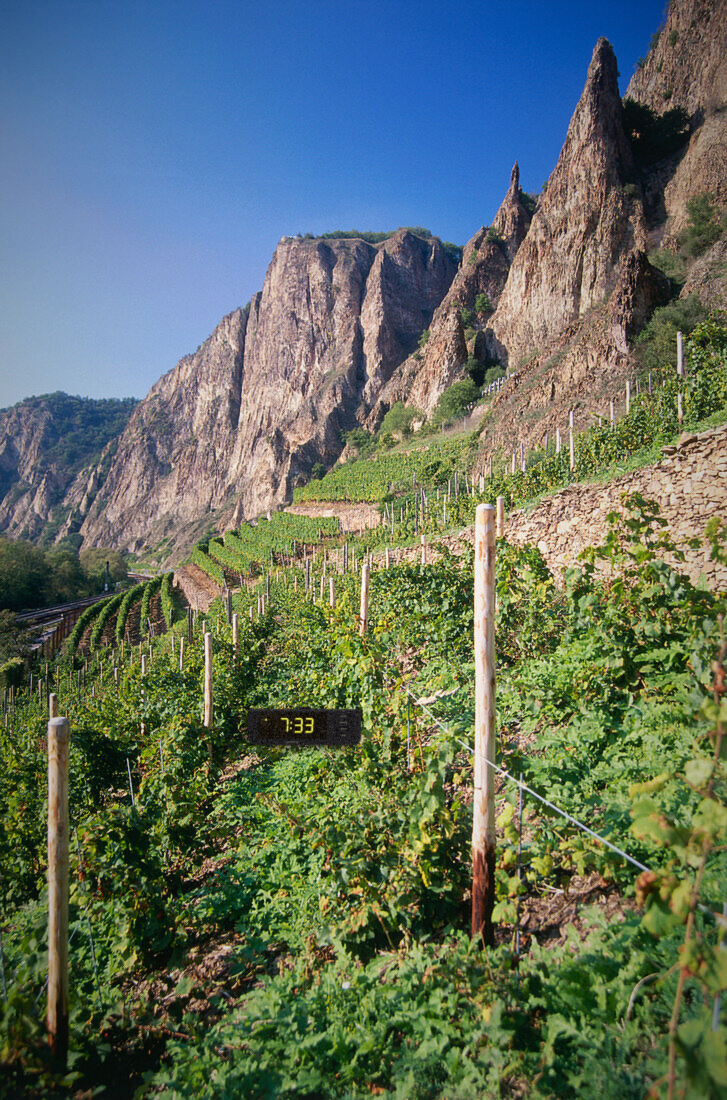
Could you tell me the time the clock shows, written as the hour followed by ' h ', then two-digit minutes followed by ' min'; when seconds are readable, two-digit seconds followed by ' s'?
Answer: 7 h 33 min
